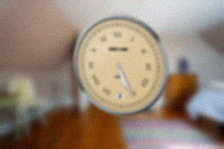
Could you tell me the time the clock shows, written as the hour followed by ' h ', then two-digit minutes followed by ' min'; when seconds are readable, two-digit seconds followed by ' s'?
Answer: 5 h 26 min
